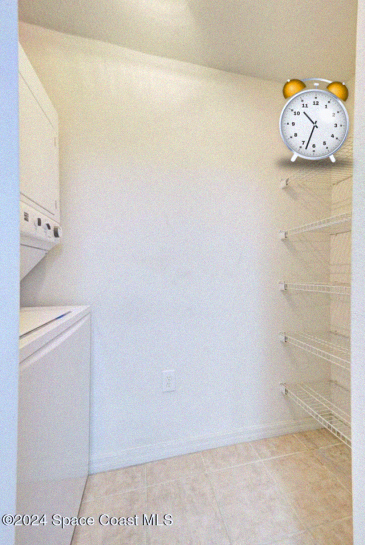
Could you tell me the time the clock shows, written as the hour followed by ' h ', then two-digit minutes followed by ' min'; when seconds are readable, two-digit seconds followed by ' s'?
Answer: 10 h 33 min
